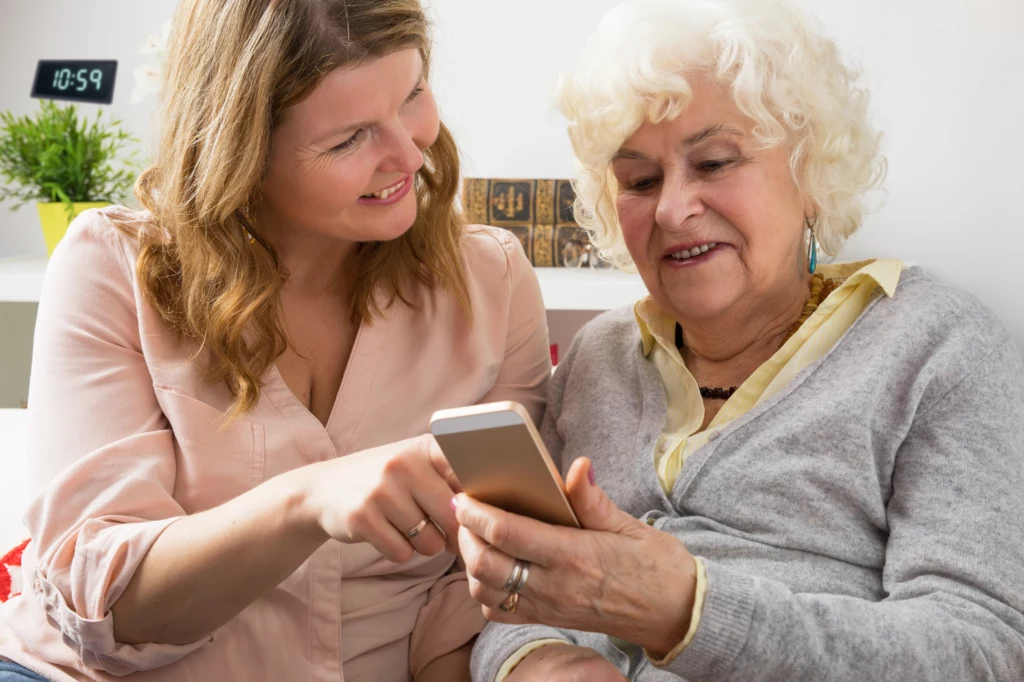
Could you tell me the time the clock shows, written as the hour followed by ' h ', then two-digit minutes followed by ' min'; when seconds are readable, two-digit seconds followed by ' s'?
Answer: 10 h 59 min
